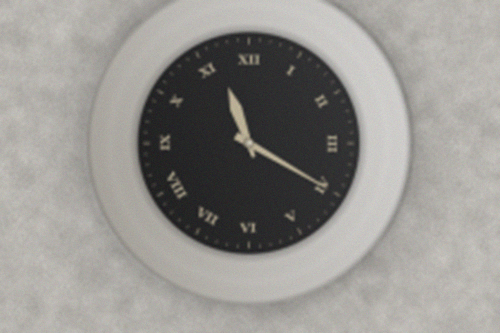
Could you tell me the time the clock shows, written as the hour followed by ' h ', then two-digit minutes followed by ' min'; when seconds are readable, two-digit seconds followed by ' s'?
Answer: 11 h 20 min
